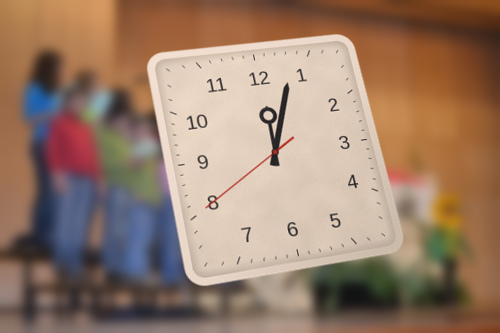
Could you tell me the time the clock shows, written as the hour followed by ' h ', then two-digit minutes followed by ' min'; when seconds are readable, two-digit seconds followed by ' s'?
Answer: 12 h 03 min 40 s
